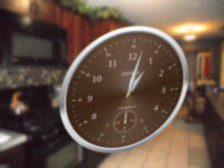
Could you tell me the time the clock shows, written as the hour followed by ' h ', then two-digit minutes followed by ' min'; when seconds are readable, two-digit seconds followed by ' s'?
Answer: 1 h 02 min
